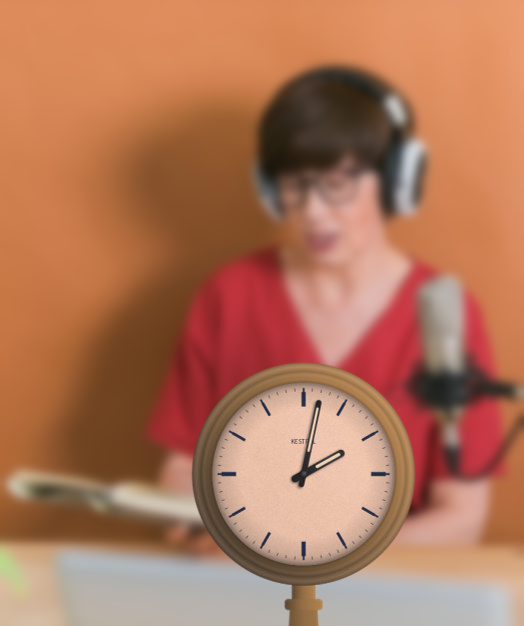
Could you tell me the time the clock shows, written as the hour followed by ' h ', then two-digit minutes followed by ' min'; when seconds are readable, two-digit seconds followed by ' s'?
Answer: 2 h 02 min
